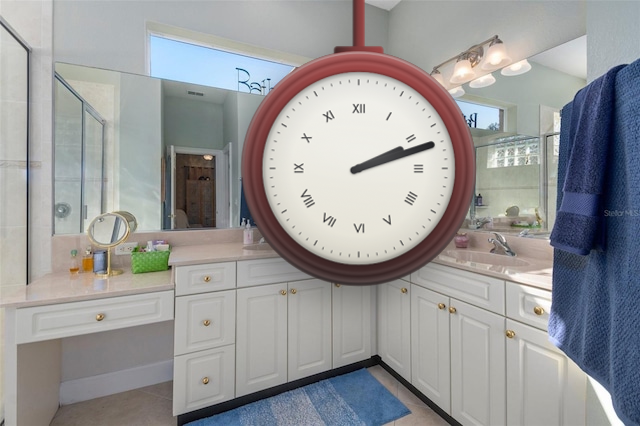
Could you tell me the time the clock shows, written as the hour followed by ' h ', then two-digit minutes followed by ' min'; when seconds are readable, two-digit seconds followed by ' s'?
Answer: 2 h 12 min
